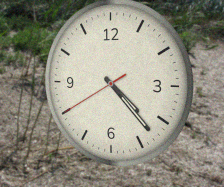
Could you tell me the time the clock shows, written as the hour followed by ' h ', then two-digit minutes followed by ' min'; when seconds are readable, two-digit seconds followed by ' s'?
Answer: 4 h 22 min 40 s
